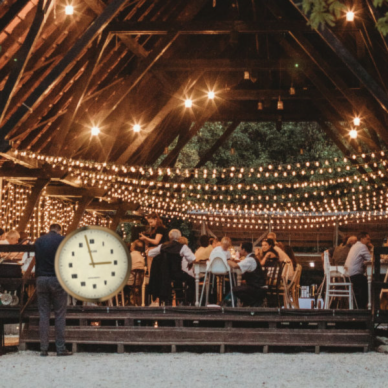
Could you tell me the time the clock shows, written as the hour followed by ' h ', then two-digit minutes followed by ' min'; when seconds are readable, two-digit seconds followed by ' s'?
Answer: 2 h 58 min
